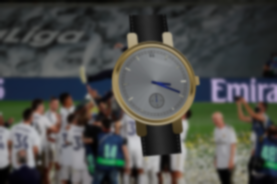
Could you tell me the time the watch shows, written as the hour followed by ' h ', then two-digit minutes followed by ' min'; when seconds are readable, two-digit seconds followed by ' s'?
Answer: 3 h 19 min
